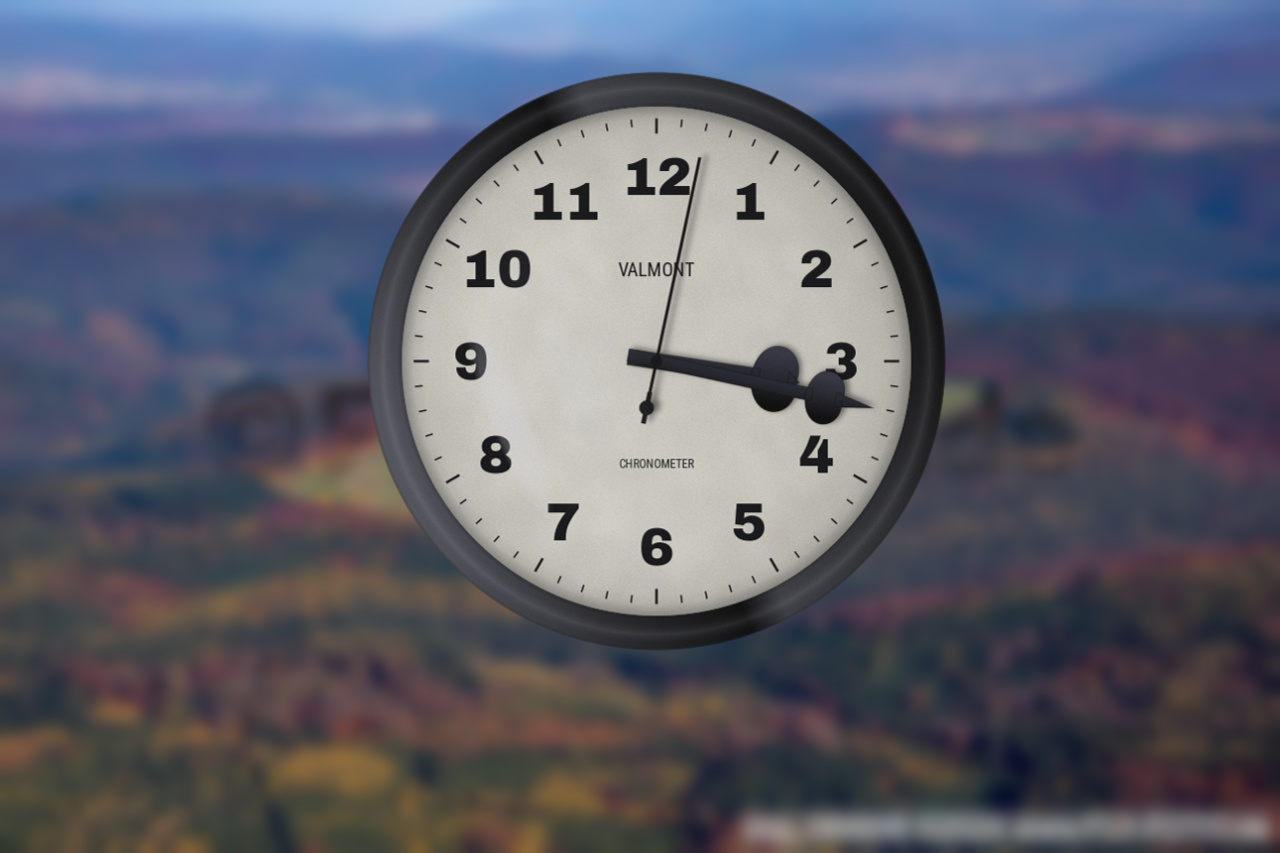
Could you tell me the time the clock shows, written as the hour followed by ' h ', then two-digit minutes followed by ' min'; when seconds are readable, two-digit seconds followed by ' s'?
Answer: 3 h 17 min 02 s
